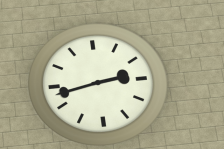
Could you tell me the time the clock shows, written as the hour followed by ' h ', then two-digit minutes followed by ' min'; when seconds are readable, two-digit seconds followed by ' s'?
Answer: 2 h 43 min
